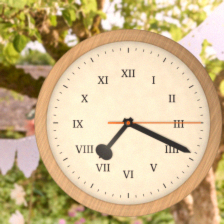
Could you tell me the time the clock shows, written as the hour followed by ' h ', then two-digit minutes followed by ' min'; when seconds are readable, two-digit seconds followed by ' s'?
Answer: 7 h 19 min 15 s
